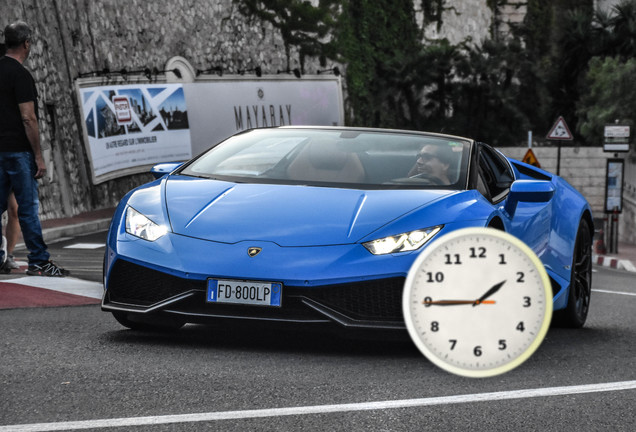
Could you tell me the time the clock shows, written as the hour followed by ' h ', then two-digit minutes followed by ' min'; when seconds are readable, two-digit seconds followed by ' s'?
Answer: 1 h 44 min 45 s
